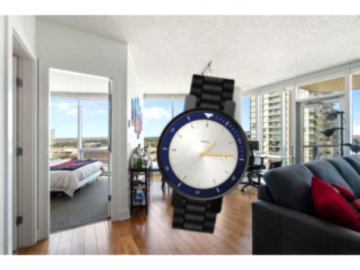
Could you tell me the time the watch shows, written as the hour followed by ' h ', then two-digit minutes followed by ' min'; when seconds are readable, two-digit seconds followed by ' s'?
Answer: 1 h 14 min
